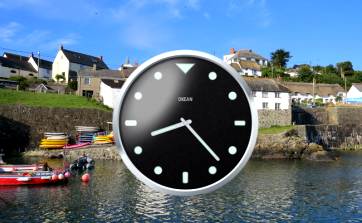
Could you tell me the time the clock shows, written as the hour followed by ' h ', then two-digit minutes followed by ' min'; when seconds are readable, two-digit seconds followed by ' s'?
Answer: 8 h 23 min
